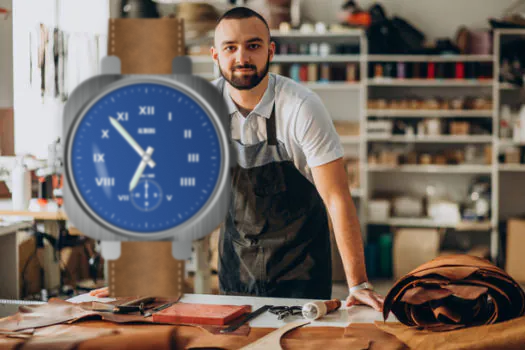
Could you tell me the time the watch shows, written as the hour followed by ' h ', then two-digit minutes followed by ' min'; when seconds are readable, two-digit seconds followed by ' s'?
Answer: 6 h 53 min
